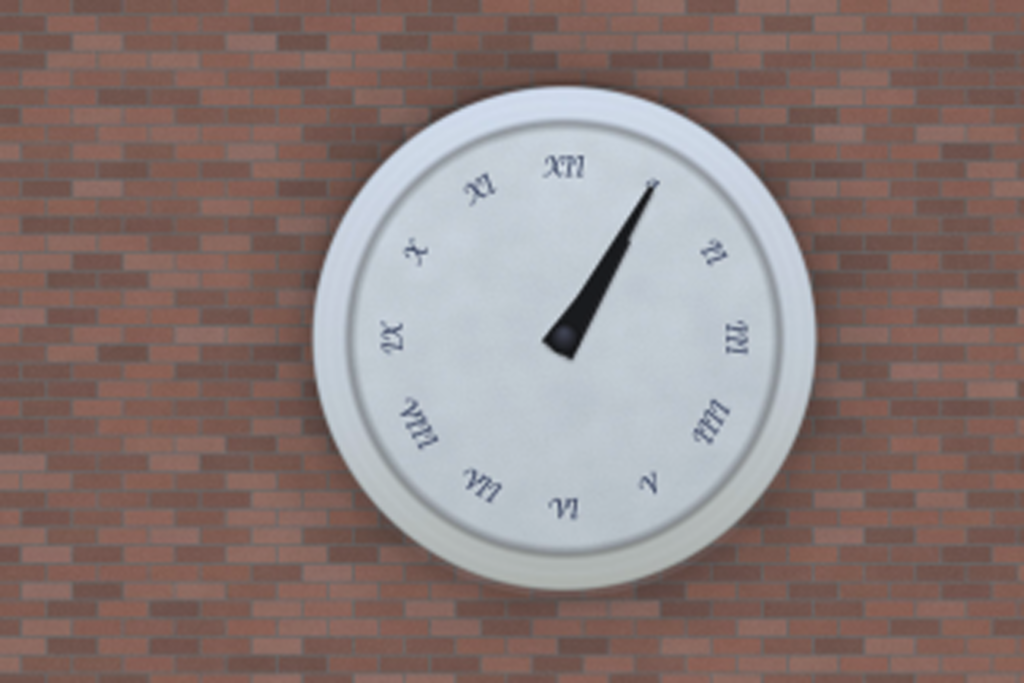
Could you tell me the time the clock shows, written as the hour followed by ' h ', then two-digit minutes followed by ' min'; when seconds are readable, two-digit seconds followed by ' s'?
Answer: 1 h 05 min
